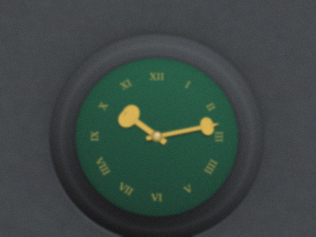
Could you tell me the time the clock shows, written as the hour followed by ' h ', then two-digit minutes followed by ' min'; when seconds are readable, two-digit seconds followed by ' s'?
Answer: 10 h 13 min
